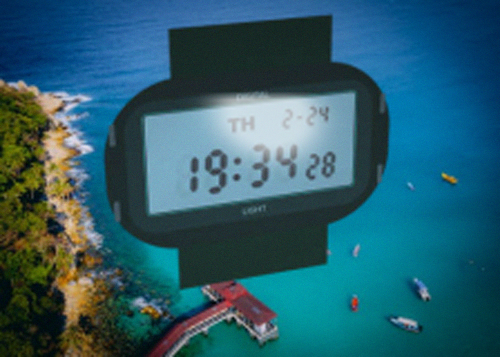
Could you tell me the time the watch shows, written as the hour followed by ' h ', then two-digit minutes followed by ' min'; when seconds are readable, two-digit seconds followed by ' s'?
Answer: 19 h 34 min 28 s
